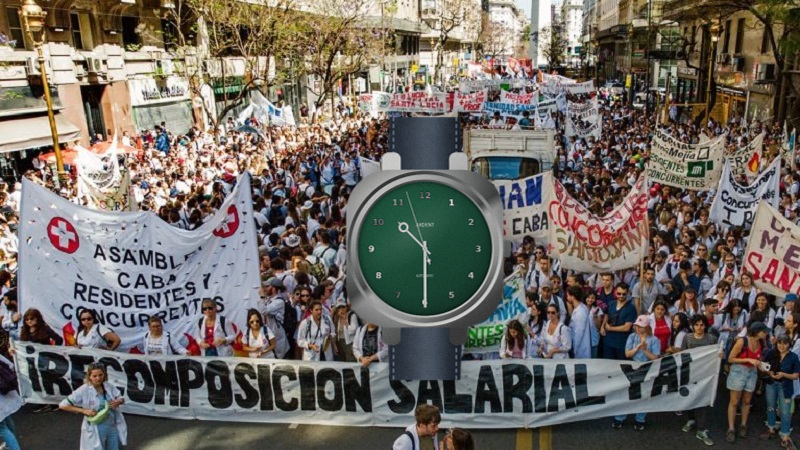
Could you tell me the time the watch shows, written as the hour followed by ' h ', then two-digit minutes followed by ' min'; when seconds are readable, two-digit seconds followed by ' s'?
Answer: 10 h 29 min 57 s
